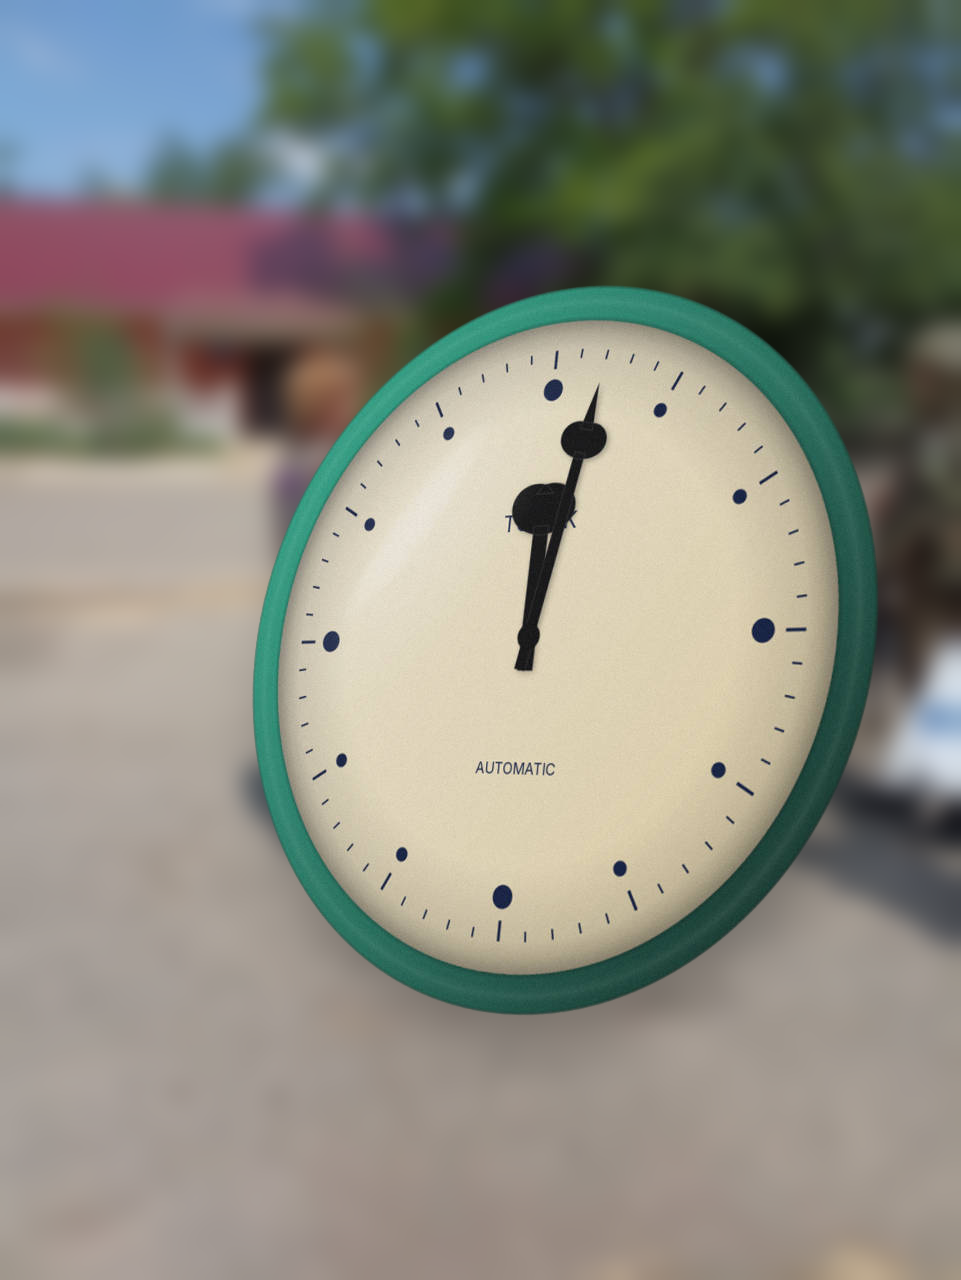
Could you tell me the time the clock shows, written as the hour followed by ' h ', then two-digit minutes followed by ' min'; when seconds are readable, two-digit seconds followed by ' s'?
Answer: 12 h 02 min
